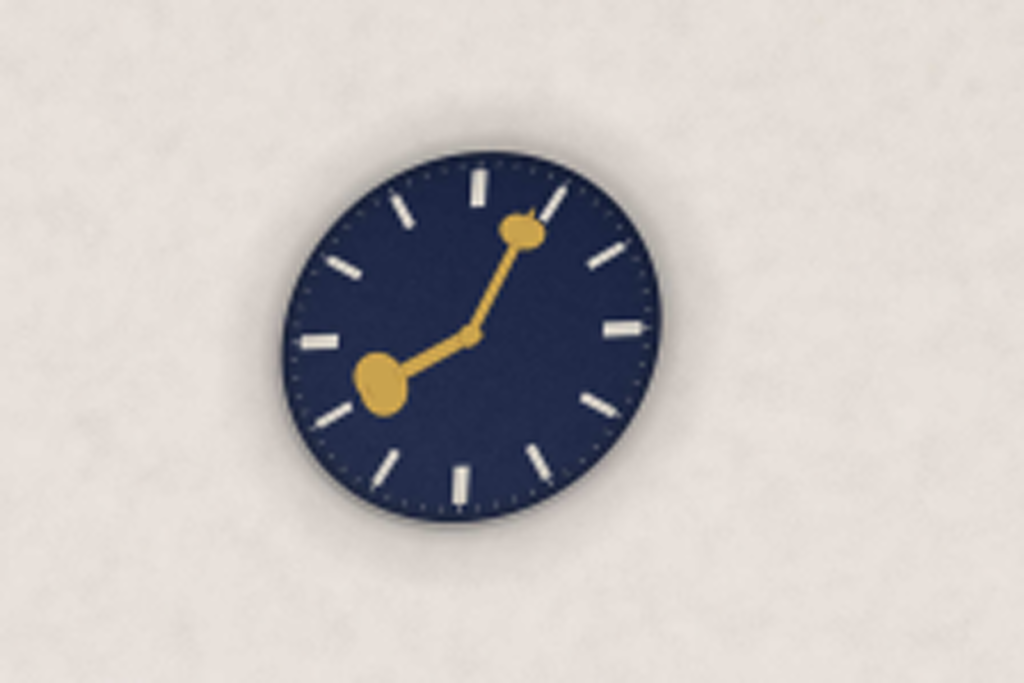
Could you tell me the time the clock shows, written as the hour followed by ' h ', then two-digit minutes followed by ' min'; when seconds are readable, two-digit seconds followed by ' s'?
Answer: 8 h 04 min
